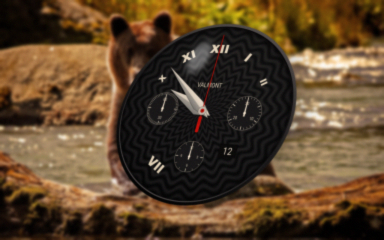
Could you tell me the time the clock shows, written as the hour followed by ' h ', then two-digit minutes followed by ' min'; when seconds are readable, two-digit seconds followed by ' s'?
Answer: 9 h 52 min
